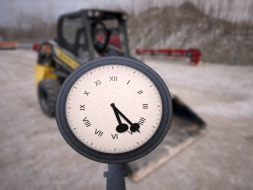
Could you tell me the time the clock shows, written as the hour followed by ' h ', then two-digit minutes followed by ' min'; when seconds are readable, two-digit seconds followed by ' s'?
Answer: 5 h 23 min
